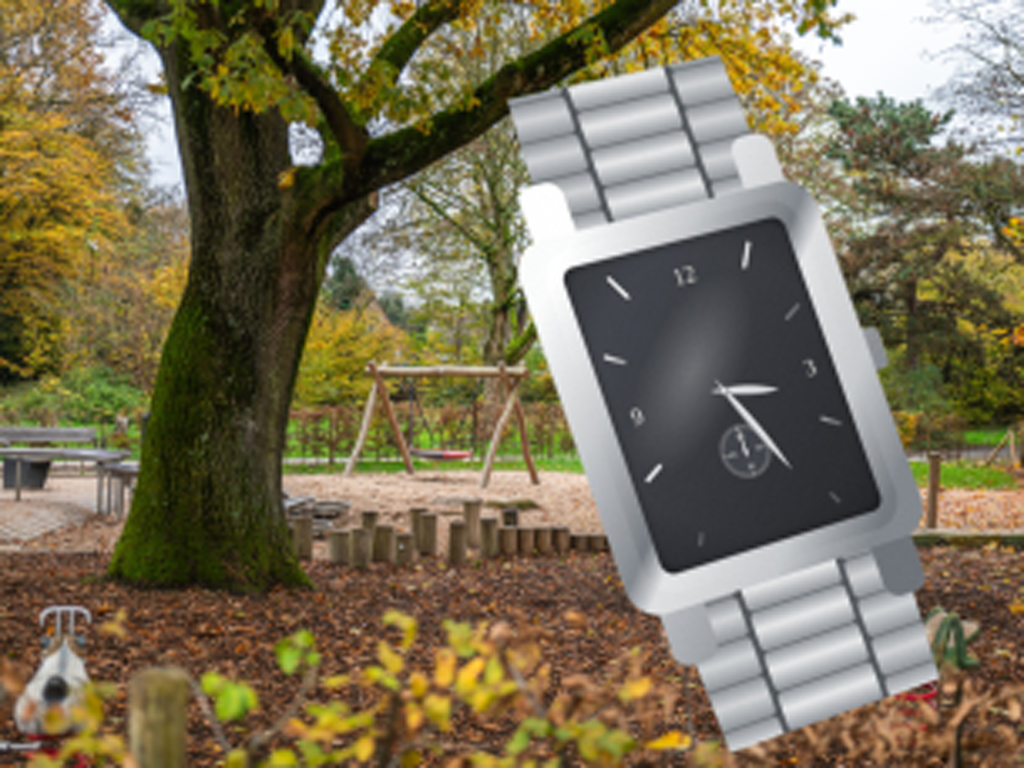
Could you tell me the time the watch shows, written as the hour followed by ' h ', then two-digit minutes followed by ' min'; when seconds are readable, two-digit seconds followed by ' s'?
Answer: 3 h 26 min
